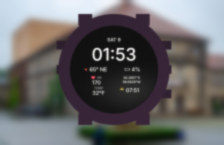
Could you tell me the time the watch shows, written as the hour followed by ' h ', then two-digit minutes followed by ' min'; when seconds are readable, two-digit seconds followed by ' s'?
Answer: 1 h 53 min
